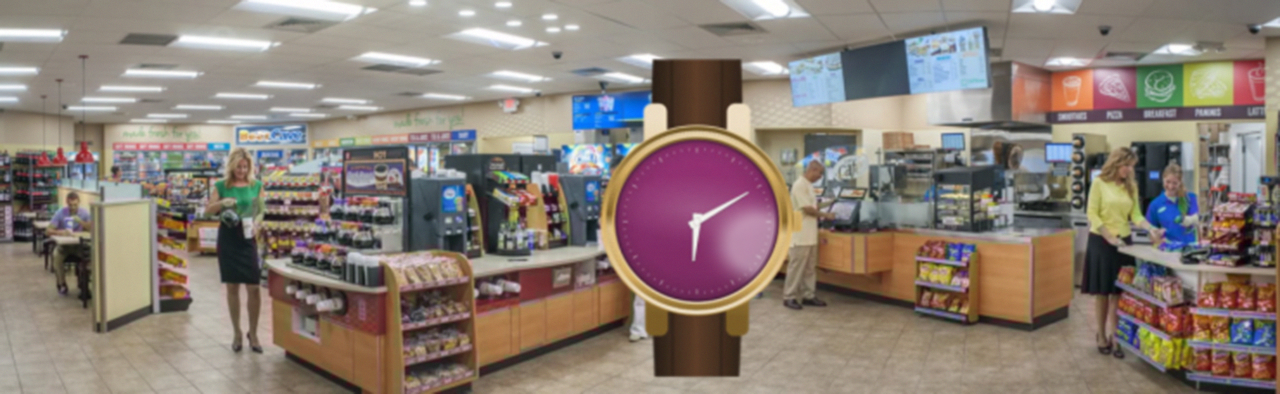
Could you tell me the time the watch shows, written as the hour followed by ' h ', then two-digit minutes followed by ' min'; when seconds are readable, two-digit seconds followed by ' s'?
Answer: 6 h 10 min
